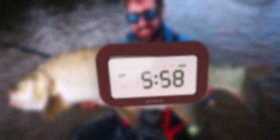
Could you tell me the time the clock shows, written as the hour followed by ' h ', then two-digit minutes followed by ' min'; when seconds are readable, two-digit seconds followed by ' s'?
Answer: 5 h 58 min
